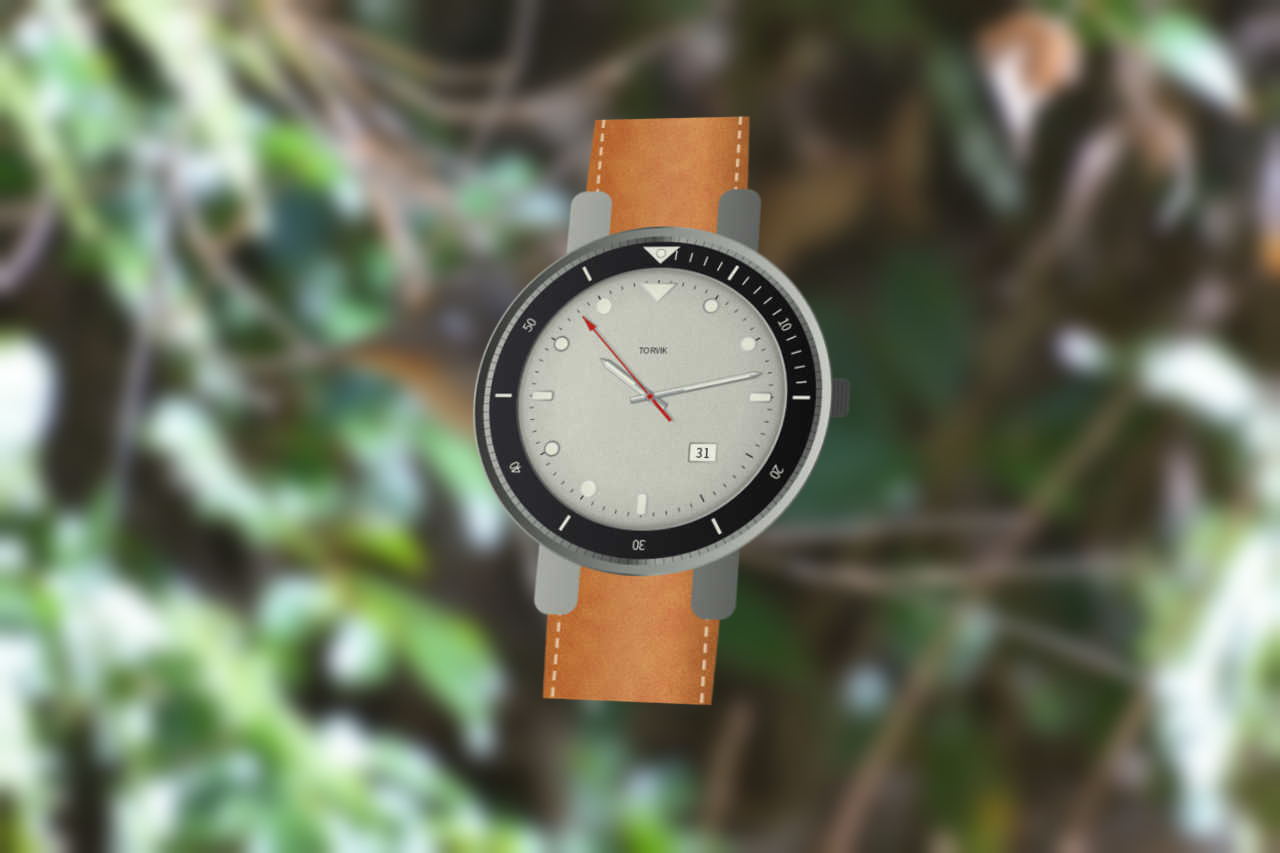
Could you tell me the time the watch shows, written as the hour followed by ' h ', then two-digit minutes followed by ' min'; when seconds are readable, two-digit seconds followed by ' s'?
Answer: 10 h 12 min 53 s
